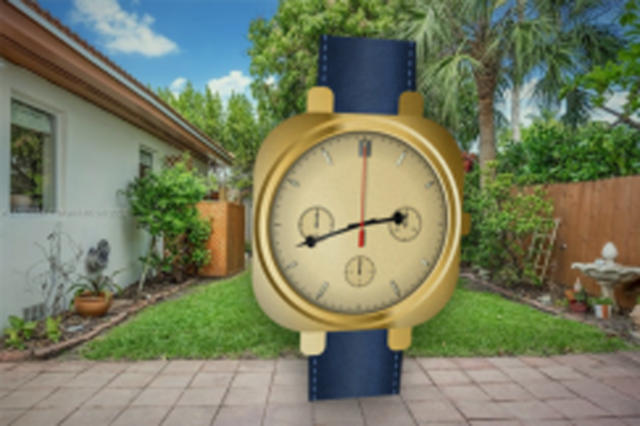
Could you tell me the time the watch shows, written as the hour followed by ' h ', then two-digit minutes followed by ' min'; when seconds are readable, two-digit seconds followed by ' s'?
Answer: 2 h 42 min
